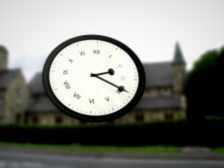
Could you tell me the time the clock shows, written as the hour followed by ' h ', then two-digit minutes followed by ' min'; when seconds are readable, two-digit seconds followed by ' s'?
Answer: 2 h 19 min
